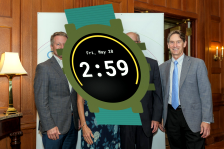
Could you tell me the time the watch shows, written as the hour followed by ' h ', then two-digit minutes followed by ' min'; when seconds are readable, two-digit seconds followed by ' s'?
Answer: 2 h 59 min
